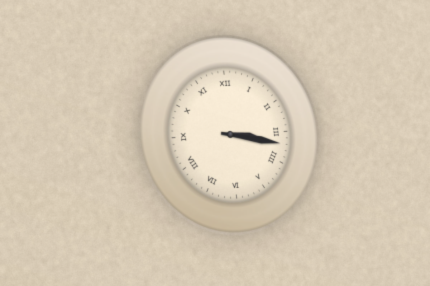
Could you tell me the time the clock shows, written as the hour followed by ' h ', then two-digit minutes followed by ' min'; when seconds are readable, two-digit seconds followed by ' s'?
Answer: 3 h 17 min
